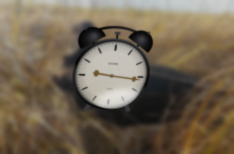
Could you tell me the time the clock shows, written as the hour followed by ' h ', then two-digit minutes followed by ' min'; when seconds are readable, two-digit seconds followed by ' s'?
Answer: 9 h 16 min
